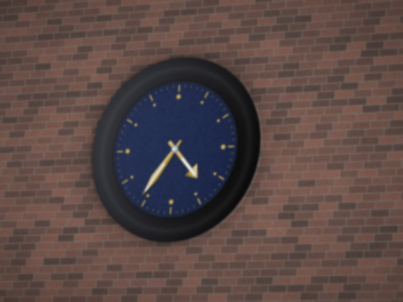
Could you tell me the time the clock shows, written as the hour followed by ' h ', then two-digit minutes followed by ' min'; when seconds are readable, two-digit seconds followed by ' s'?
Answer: 4 h 36 min
